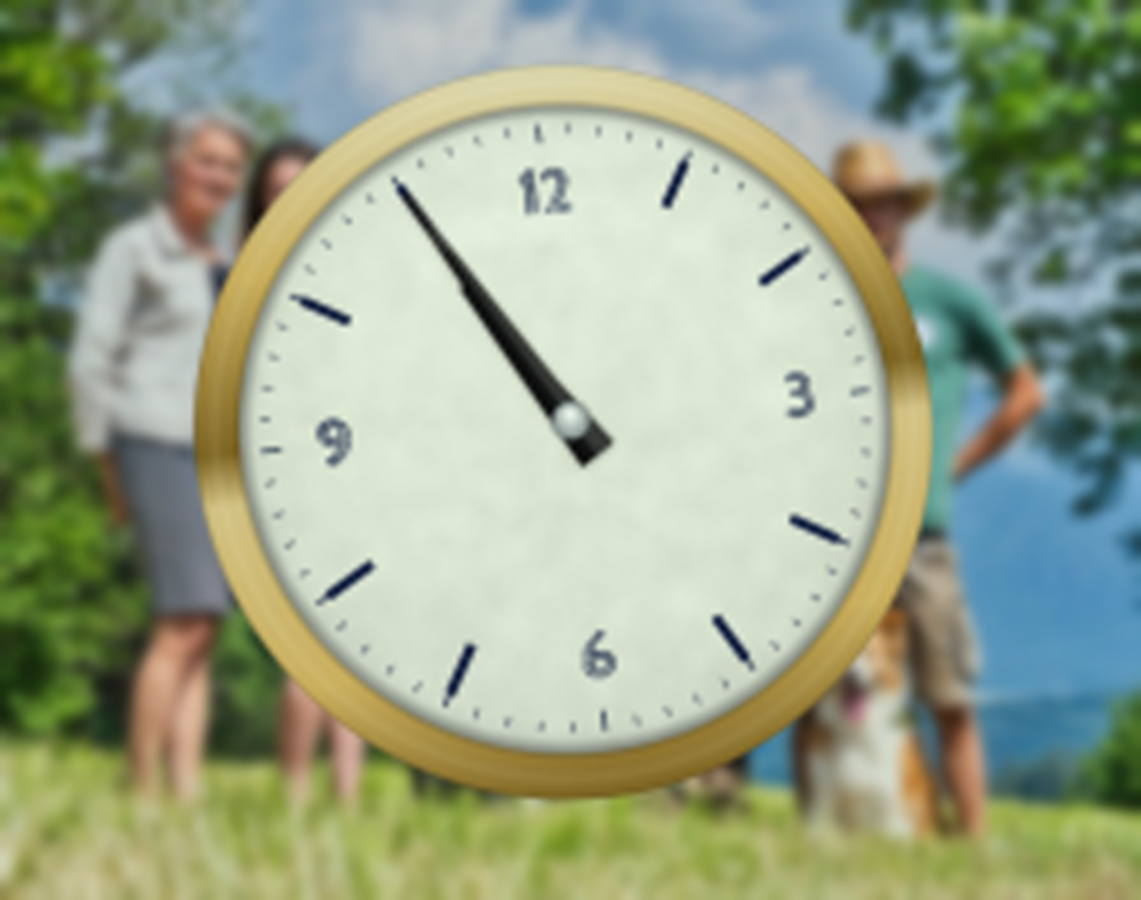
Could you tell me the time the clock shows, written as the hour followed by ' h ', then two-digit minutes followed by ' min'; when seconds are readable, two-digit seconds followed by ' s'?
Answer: 10 h 55 min
